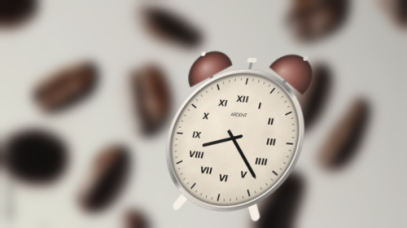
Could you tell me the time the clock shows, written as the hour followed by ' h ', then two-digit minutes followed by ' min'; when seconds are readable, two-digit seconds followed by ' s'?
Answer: 8 h 23 min
